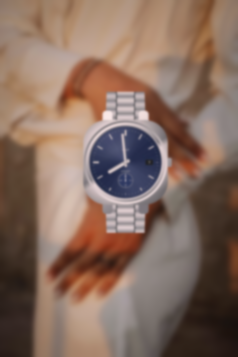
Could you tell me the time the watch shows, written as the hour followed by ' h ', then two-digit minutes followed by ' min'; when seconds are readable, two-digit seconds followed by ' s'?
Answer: 7 h 59 min
